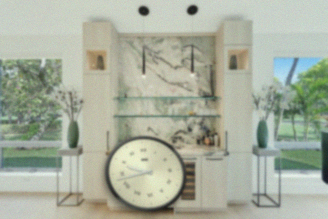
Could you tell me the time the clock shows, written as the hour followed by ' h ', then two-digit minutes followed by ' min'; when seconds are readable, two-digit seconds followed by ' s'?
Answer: 9 h 43 min
